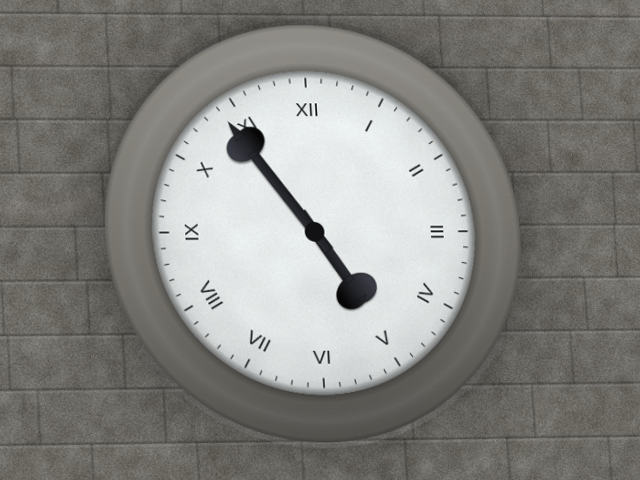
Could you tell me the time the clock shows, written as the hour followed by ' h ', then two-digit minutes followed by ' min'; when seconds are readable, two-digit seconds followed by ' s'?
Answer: 4 h 54 min
